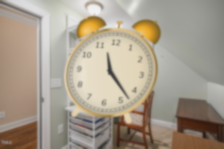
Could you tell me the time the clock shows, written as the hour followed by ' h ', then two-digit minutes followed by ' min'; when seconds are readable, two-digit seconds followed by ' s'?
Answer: 11 h 23 min
